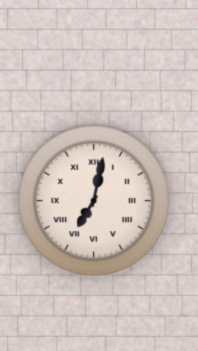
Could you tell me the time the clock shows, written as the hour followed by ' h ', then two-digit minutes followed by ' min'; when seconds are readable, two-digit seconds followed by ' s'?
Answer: 7 h 02 min
